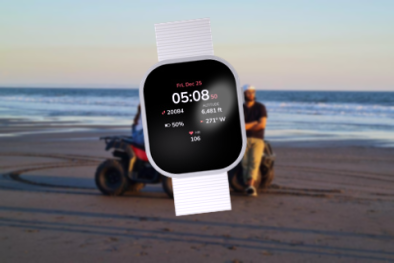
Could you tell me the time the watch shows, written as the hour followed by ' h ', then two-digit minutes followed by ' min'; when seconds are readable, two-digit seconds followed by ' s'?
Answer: 5 h 08 min
